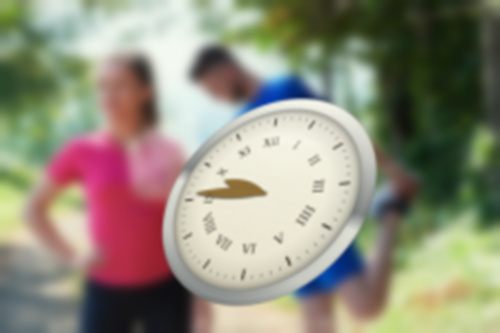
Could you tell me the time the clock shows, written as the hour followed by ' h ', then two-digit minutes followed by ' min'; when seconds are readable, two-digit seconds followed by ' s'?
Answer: 9 h 46 min
